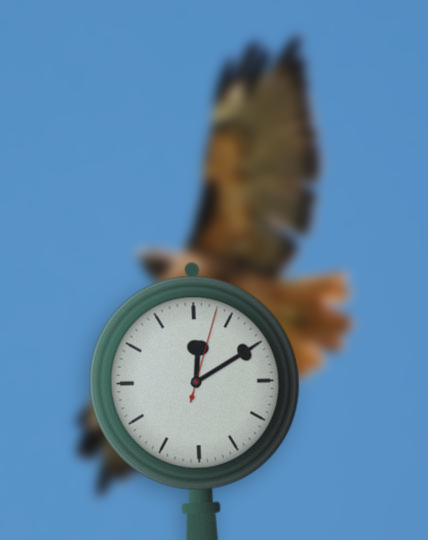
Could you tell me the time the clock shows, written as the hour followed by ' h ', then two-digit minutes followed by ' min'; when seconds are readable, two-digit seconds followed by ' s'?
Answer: 12 h 10 min 03 s
